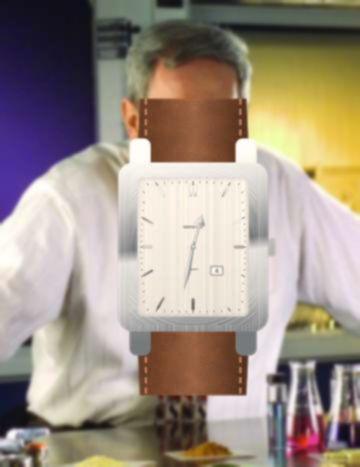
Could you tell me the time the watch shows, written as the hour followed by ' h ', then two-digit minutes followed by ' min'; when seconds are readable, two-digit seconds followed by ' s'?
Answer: 12 h 32 min
